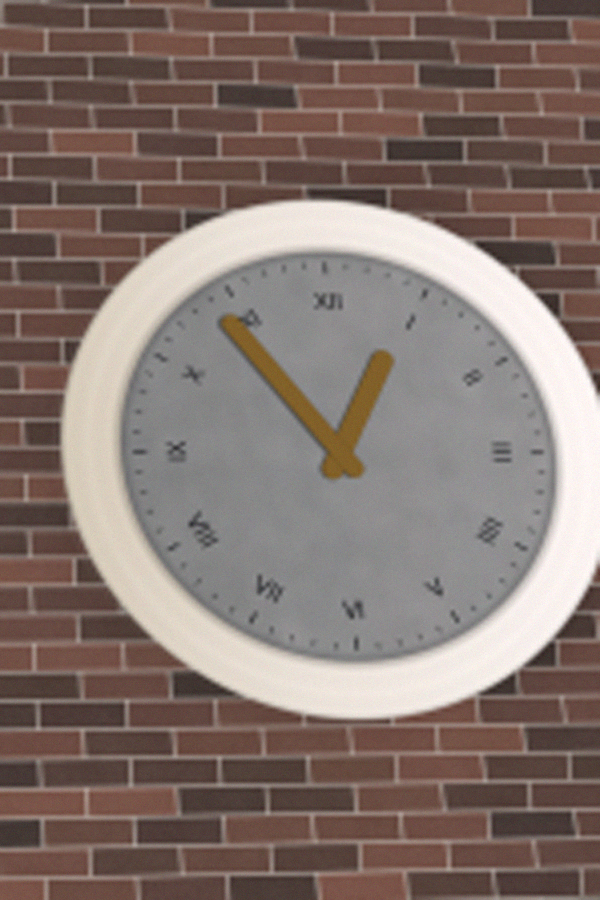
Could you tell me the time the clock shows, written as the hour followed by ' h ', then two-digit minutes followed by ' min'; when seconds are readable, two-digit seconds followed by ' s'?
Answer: 12 h 54 min
